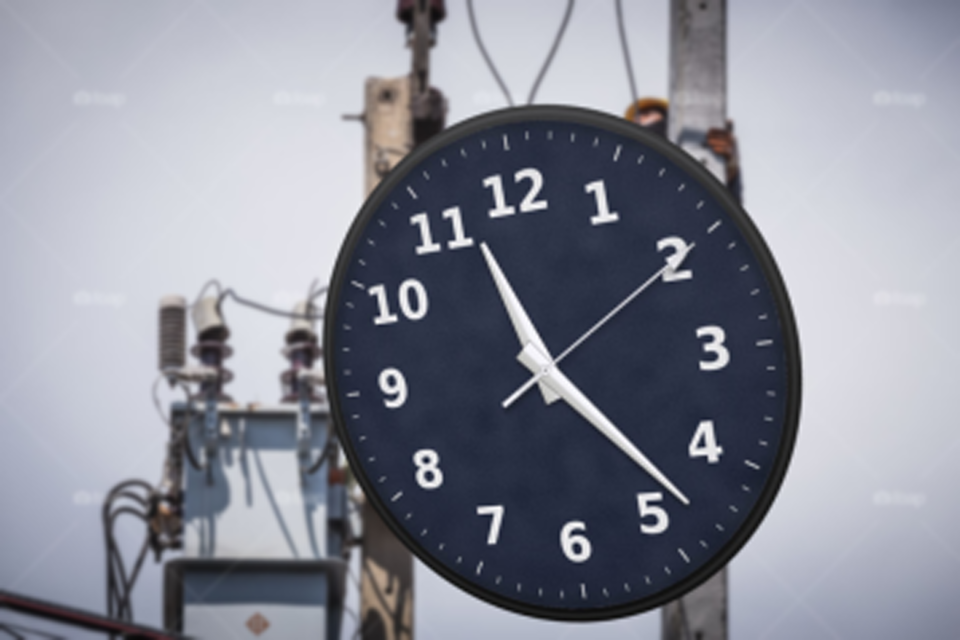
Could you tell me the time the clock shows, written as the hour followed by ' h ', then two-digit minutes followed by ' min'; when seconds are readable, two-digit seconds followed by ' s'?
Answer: 11 h 23 min 10 s
